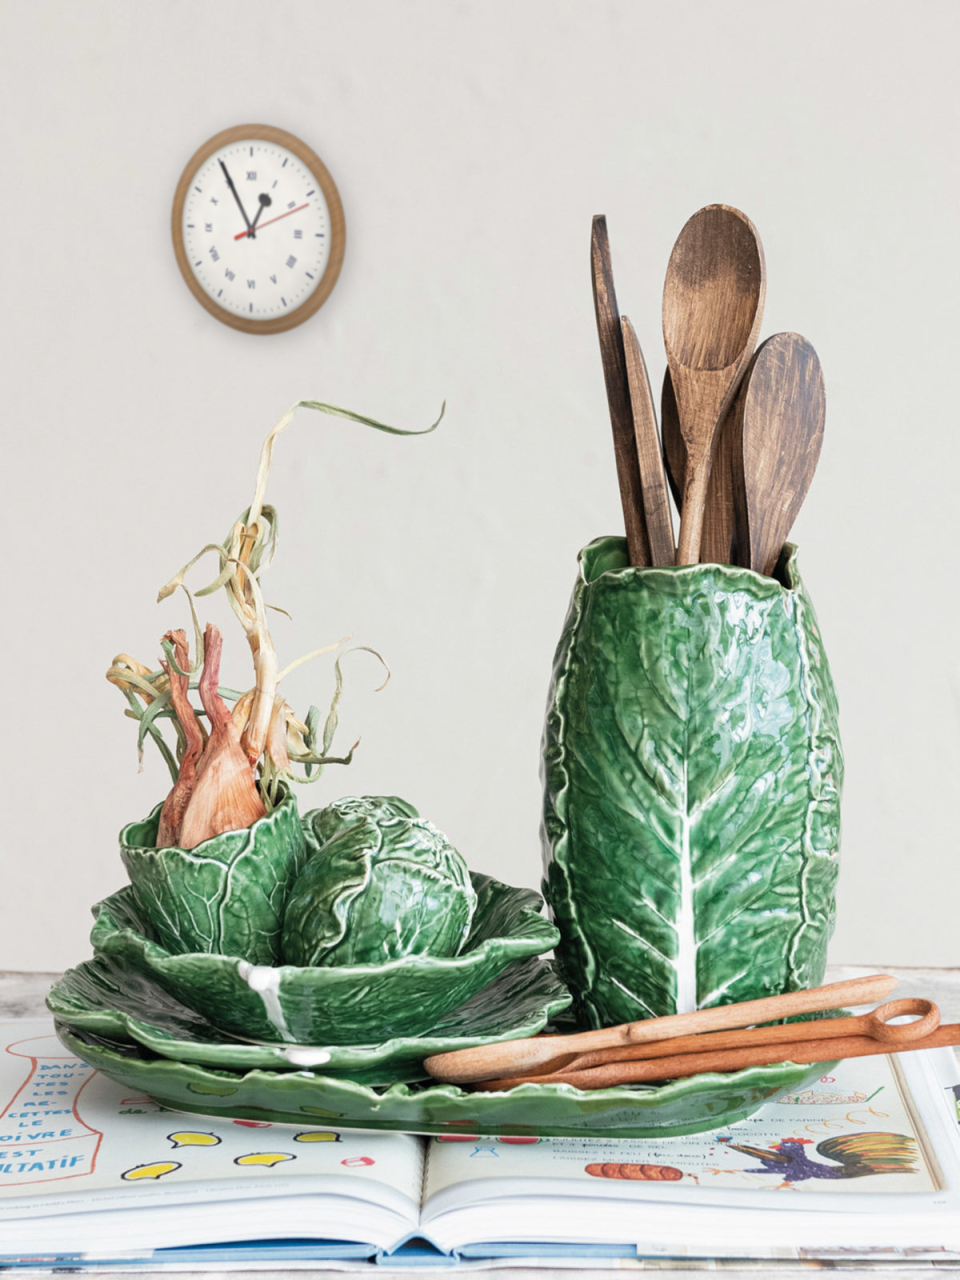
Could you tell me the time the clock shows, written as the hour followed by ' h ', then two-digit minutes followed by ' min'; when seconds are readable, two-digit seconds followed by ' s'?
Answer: 12 h 55 min 11 s
